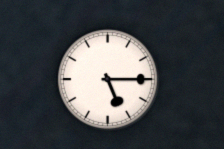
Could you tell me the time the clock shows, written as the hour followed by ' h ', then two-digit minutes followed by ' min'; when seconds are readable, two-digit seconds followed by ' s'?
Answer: 5 h 15 min
